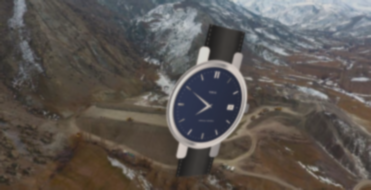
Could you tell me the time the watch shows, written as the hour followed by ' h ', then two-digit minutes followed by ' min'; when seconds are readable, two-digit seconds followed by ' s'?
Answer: 7 h 50 min
